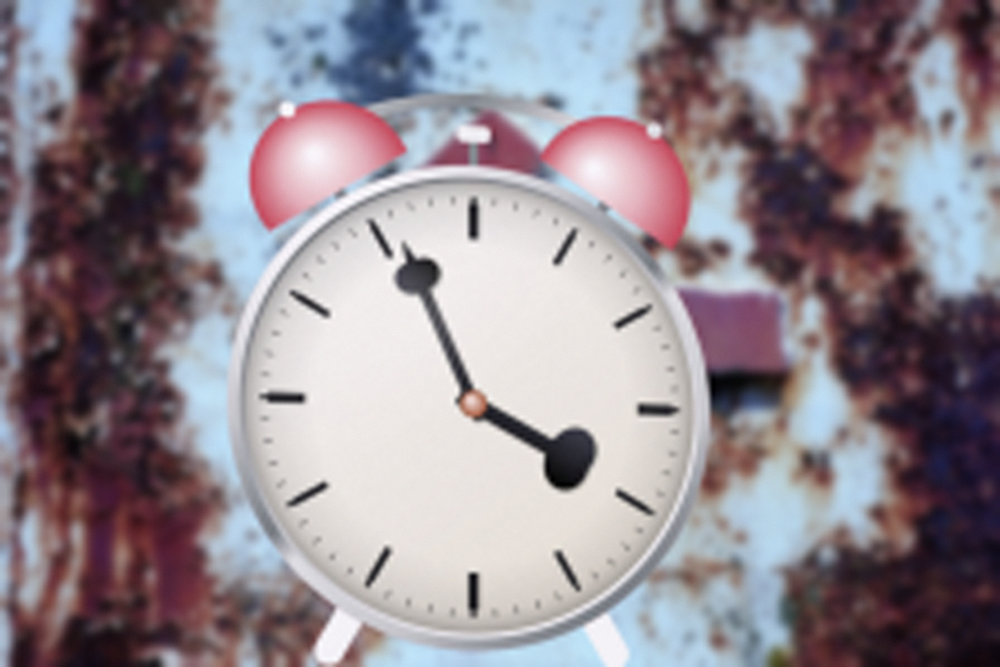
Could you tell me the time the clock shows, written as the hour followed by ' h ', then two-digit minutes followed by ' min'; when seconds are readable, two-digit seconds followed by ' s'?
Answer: 3 h 56 min
